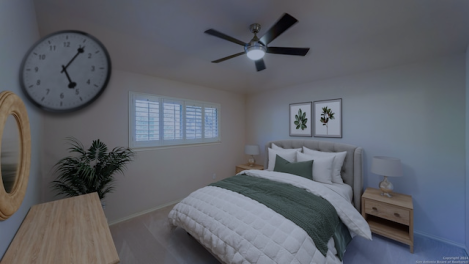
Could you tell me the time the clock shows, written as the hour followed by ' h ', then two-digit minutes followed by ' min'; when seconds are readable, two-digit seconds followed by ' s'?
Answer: 5 h 06 min
